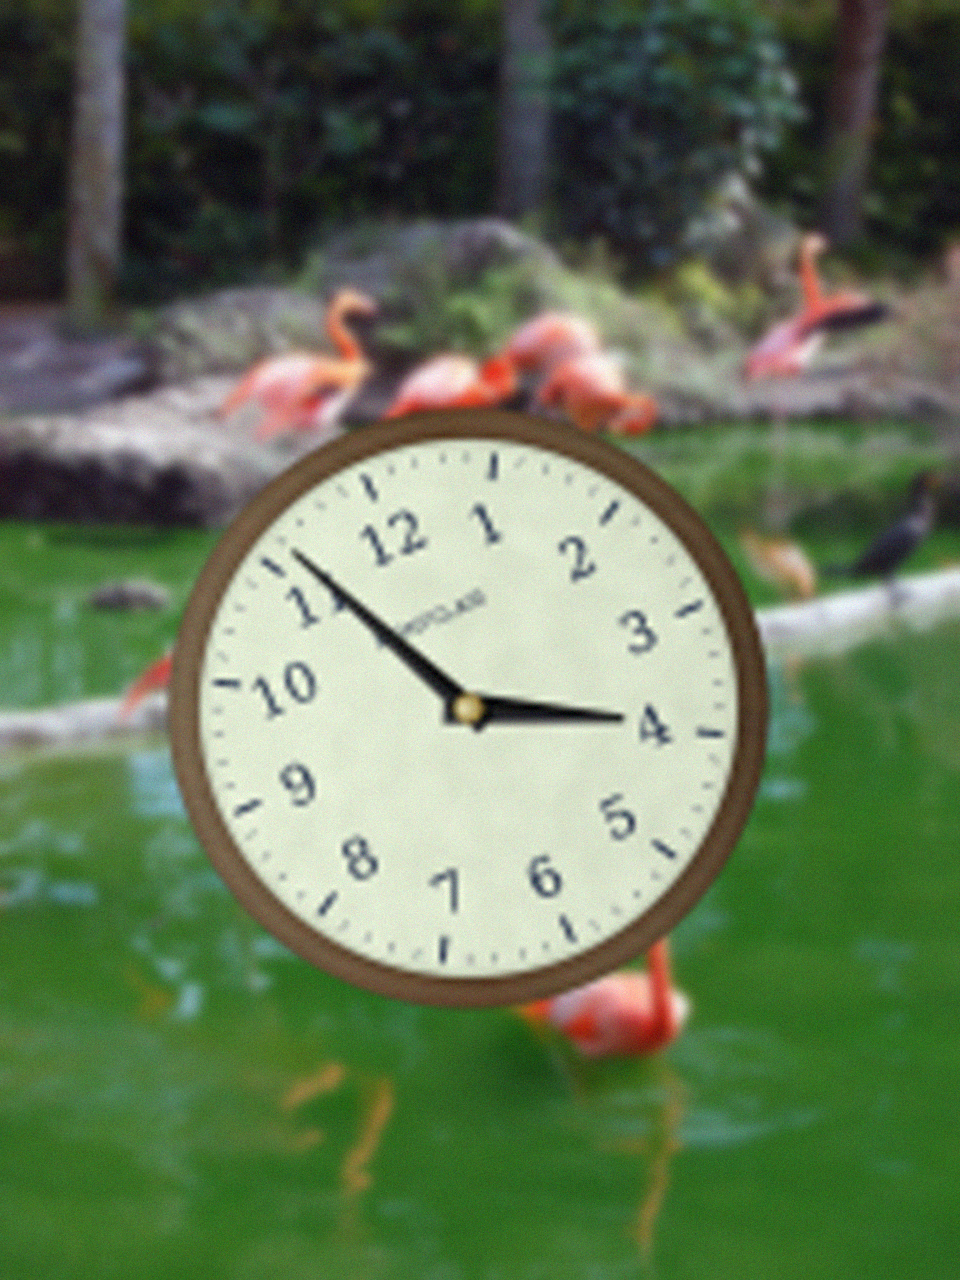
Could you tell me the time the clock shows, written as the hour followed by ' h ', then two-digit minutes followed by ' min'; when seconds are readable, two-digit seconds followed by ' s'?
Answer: 3 h 56 min
